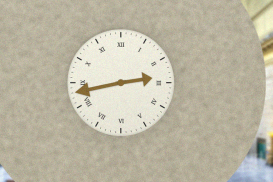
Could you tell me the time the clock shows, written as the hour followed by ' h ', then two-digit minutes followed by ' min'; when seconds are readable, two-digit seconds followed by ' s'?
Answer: 2 h 43 min
